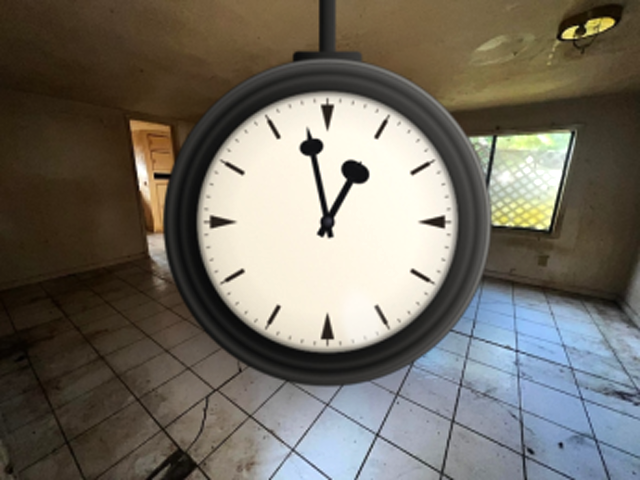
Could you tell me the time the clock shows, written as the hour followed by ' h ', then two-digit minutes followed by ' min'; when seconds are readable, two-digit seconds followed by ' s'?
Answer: 12 h 58 min
